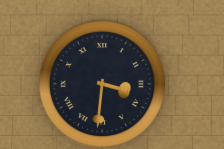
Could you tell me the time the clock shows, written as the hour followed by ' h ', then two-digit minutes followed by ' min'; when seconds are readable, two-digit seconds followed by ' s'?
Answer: 3 h 31 min
